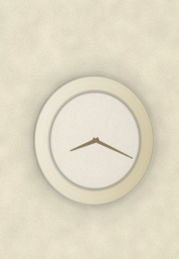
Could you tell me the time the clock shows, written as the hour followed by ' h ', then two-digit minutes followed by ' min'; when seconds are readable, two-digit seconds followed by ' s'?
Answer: 8 h 19 min
